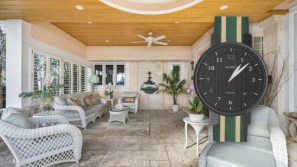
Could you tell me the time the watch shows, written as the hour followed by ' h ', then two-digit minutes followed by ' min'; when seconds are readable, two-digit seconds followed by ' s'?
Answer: 1 h 08 min
